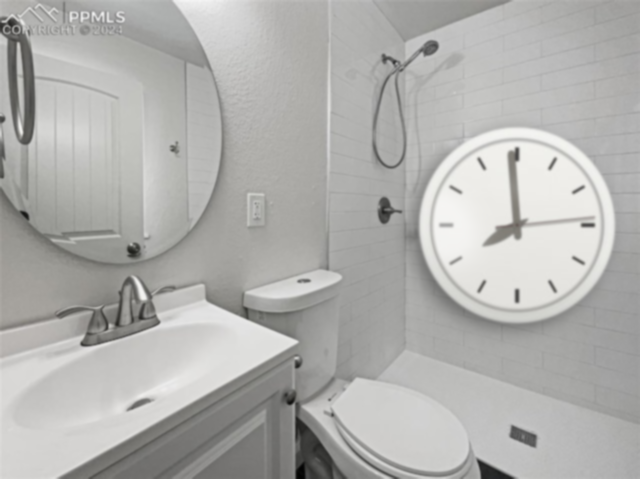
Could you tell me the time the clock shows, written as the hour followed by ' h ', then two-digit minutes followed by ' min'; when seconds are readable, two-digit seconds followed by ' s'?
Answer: 7 h 59 min 14 s
